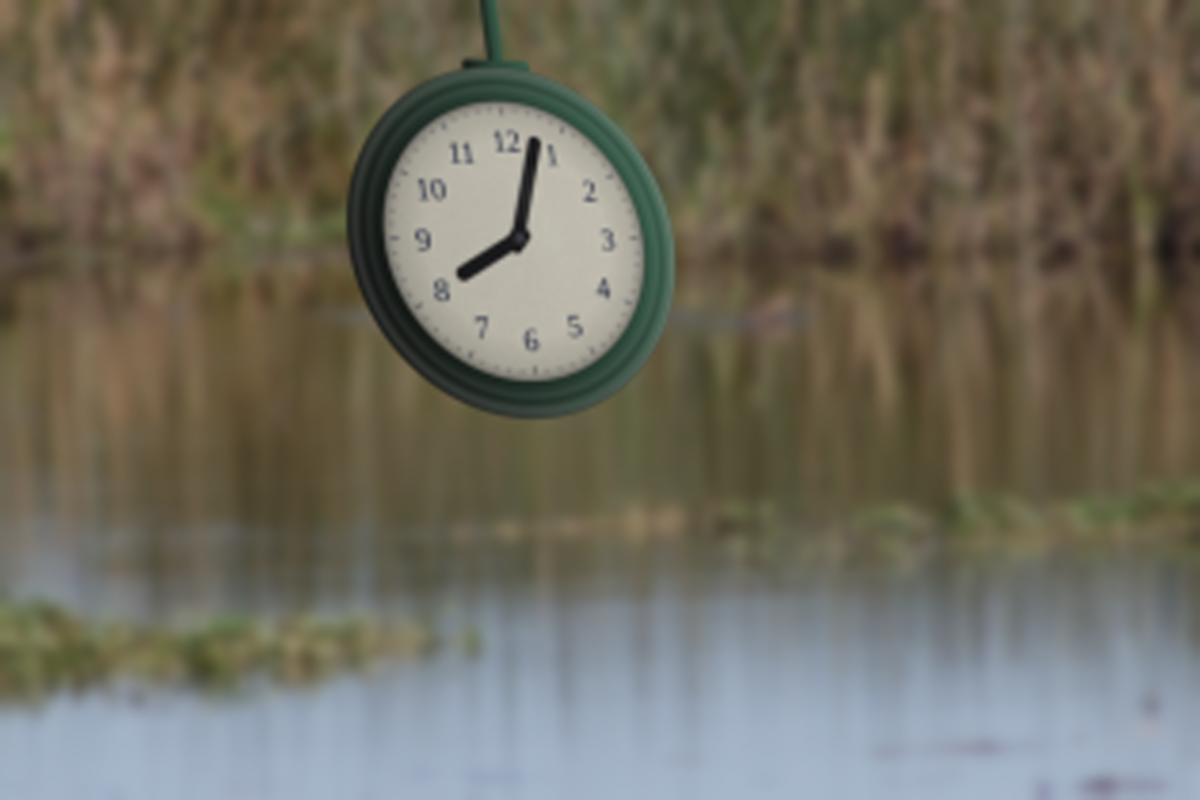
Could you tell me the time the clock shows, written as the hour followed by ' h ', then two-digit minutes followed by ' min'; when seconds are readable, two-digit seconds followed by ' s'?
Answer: 8 h 03 min
